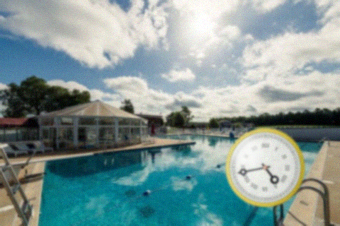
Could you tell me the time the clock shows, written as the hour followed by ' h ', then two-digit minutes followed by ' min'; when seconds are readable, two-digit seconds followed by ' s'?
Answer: 4 h 43 min
